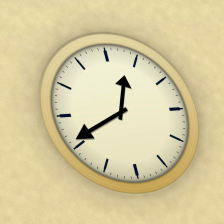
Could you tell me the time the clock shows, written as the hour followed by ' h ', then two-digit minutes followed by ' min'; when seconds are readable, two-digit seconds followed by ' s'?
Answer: 12 h 41 min
